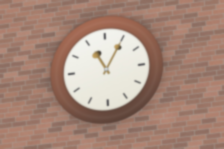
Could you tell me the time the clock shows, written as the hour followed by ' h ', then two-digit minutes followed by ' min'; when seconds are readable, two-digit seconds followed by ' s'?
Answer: 11 h 05 min
